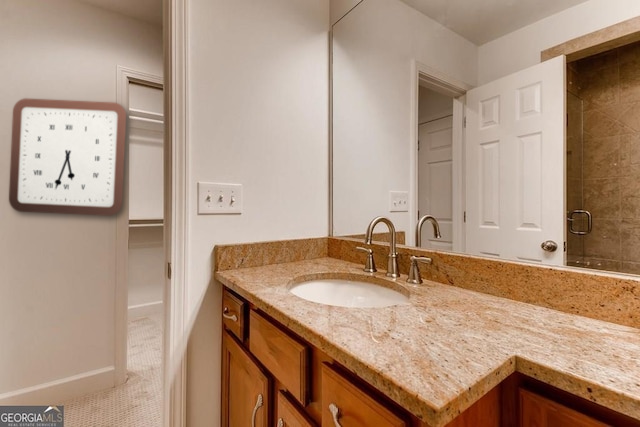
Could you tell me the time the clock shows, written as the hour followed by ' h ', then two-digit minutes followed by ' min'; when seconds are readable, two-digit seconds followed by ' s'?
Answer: 5 h 33 min
